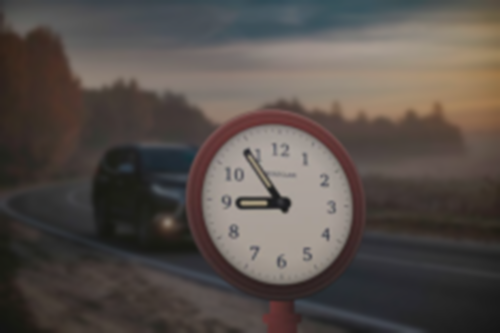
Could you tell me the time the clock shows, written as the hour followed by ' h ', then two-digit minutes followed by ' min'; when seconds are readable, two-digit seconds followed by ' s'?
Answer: 8 h 54 min
